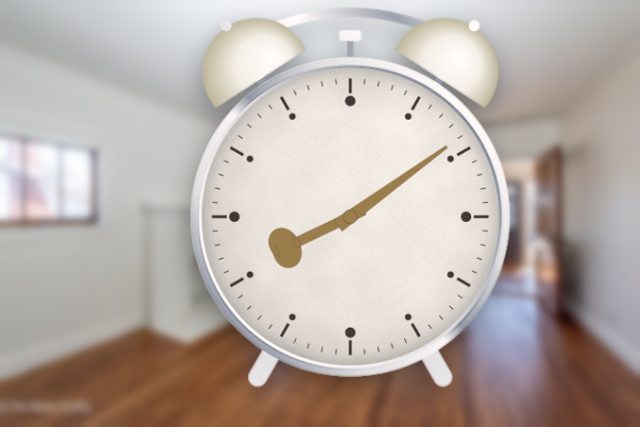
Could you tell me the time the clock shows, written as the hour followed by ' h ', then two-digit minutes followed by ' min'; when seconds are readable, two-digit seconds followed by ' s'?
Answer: 8 h 09 min
